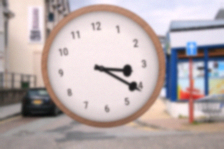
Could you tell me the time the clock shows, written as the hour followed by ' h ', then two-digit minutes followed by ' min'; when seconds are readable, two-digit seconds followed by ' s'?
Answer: 3 h 21 min
